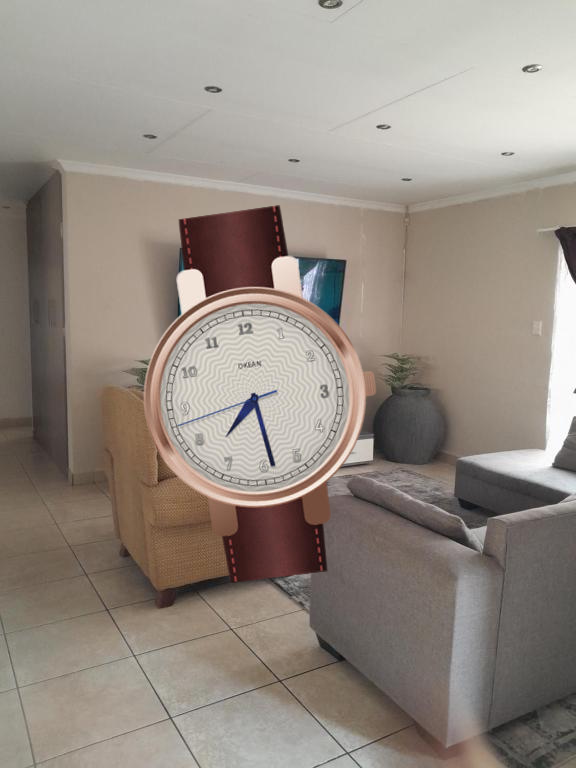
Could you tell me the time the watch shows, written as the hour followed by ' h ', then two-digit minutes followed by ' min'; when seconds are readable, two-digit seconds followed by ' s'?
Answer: 7 h 28 min 43 s
